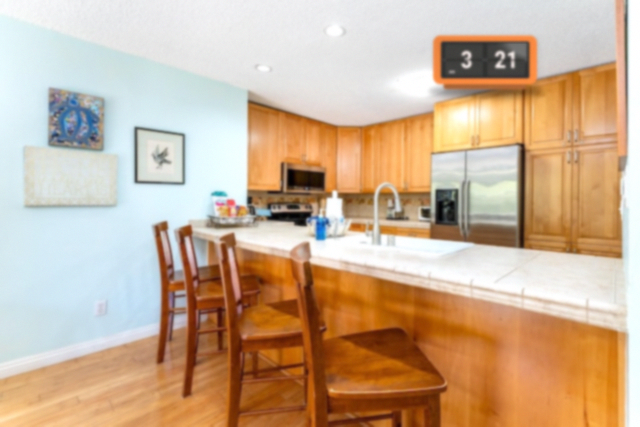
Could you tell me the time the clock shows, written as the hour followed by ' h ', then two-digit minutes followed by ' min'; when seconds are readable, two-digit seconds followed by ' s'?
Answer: 3 h 21 min
